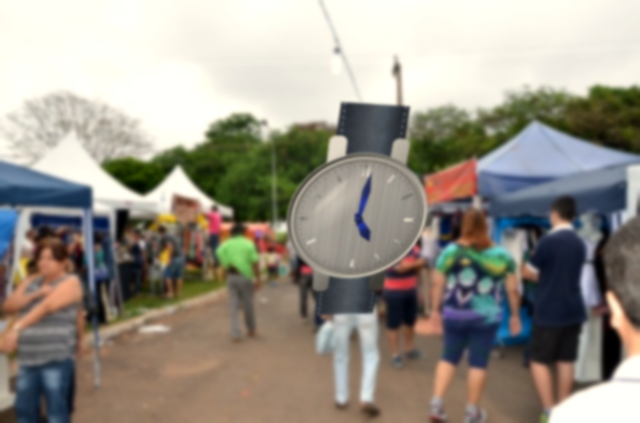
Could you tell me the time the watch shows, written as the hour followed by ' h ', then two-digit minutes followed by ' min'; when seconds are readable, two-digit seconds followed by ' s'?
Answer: 5 h 01 min
